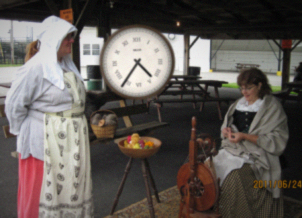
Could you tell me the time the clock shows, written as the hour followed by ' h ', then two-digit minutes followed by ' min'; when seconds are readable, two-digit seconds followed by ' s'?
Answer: 4 h 36 min
